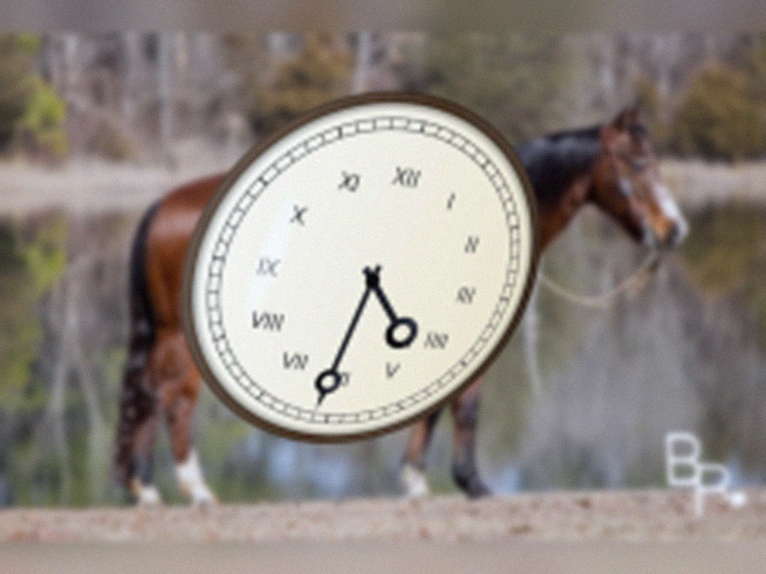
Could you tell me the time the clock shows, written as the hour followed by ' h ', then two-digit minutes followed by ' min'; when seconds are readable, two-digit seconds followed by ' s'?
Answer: 4 h 31 min
